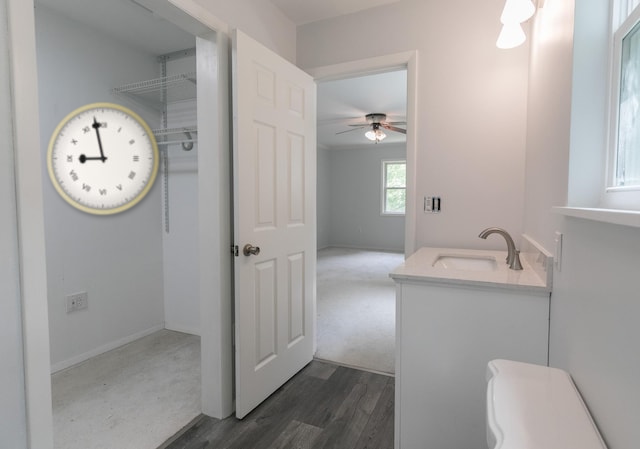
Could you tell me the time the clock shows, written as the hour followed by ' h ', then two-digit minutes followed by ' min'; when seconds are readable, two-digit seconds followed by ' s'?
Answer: 8 h 58 min
